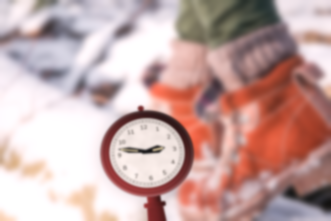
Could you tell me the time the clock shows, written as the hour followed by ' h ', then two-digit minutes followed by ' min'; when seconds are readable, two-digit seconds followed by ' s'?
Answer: 2 h 47 min
